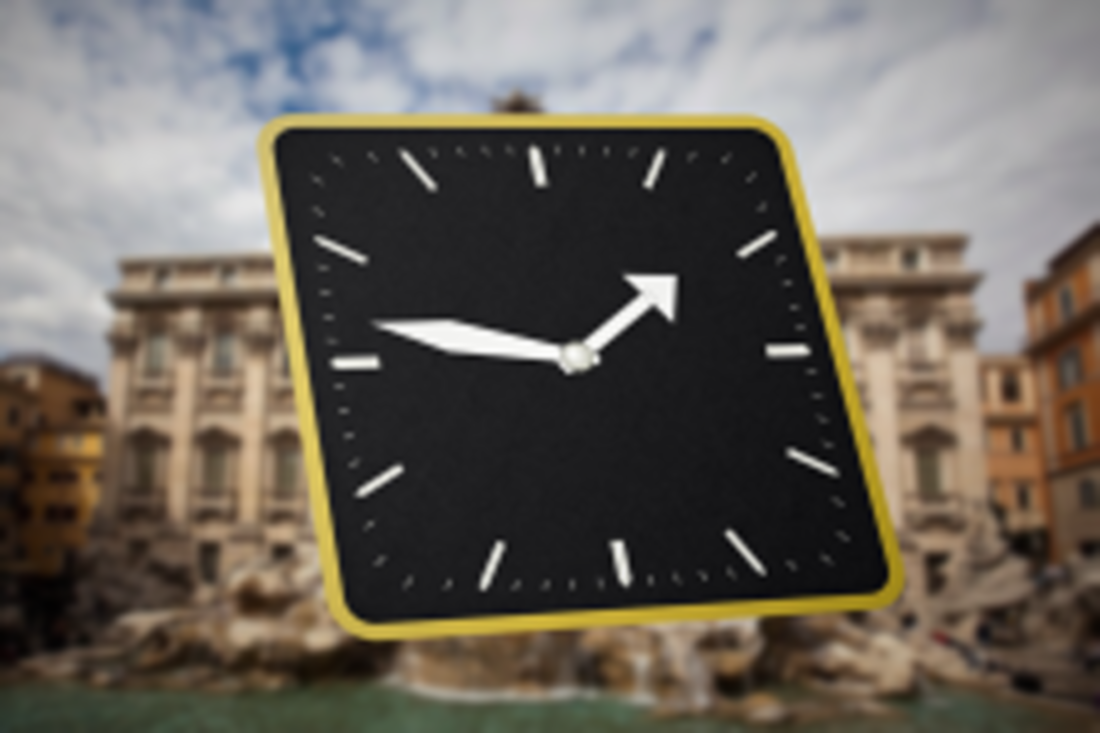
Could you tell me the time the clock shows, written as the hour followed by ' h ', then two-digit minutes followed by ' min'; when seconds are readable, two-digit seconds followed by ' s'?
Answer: 1 h 47 min
